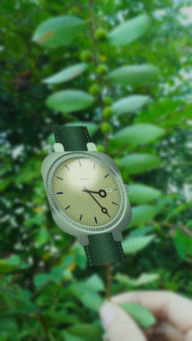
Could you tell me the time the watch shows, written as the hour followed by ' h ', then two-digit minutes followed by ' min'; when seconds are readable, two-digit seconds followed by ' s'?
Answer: 3 h 25 min
